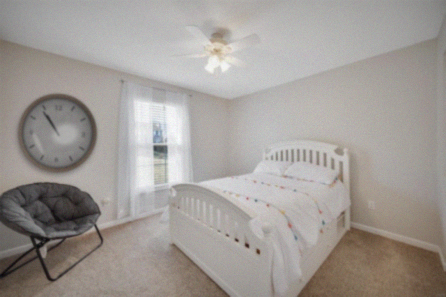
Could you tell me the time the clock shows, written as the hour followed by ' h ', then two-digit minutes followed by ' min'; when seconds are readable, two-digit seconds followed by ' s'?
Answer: 10 h 54 min
